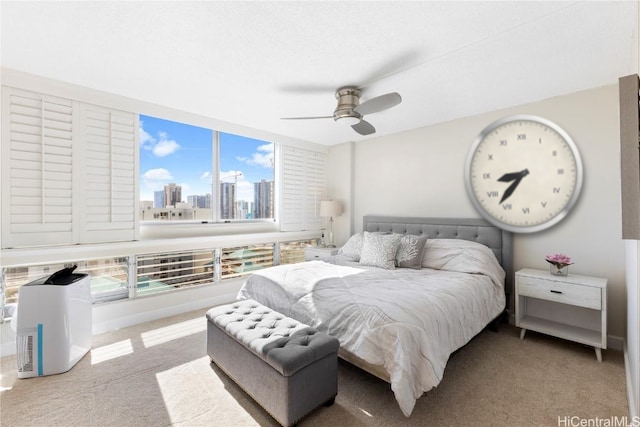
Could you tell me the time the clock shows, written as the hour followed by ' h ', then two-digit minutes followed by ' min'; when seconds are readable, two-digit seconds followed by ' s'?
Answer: 8 h 37 min
